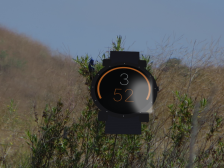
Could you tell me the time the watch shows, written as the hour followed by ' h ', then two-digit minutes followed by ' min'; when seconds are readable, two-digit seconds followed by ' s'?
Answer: 3 h 52 min
